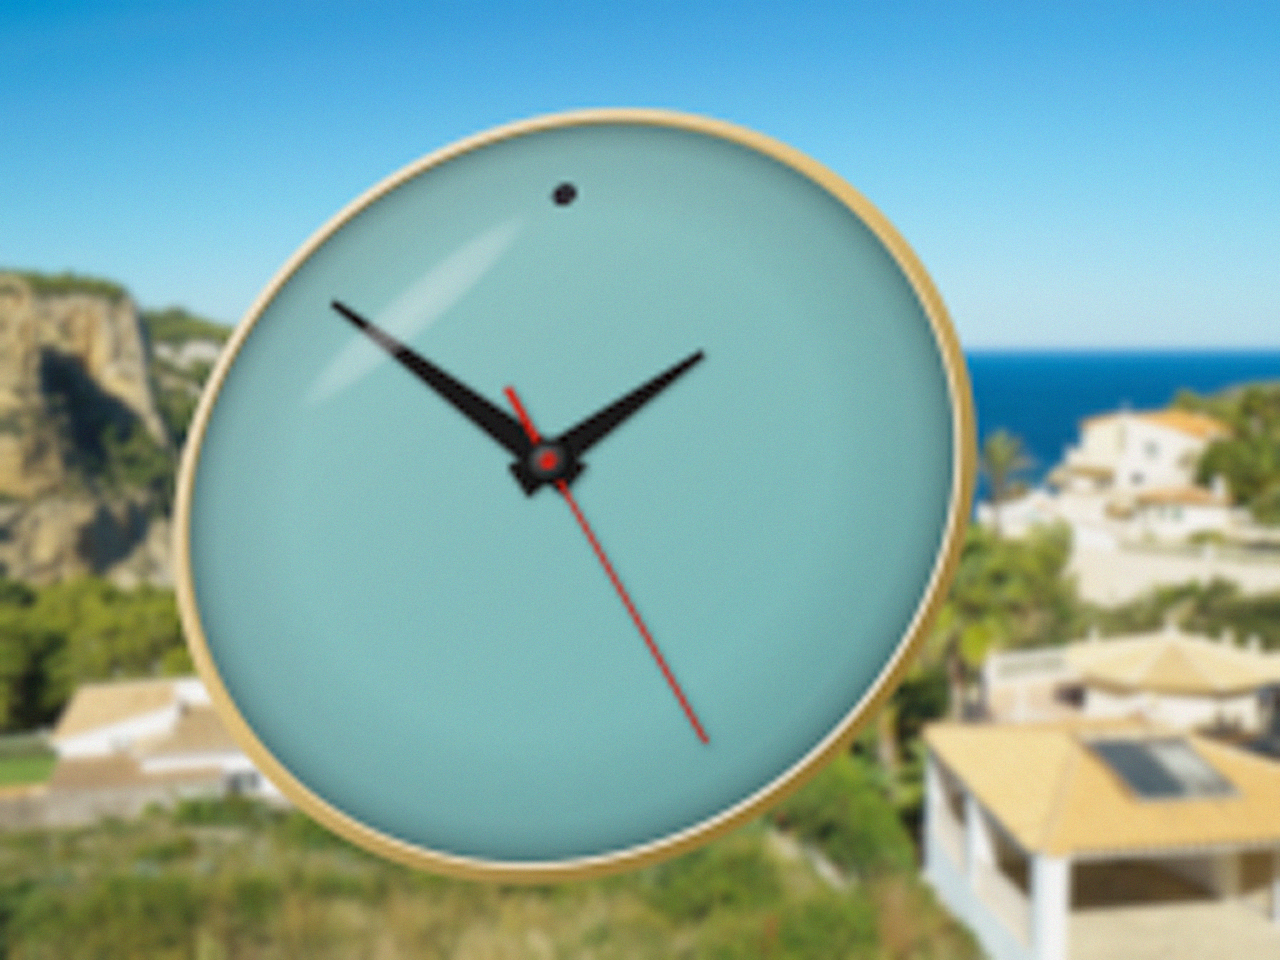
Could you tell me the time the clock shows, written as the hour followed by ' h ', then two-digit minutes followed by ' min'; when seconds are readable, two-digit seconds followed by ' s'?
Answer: 1 h 51 min 25 s
